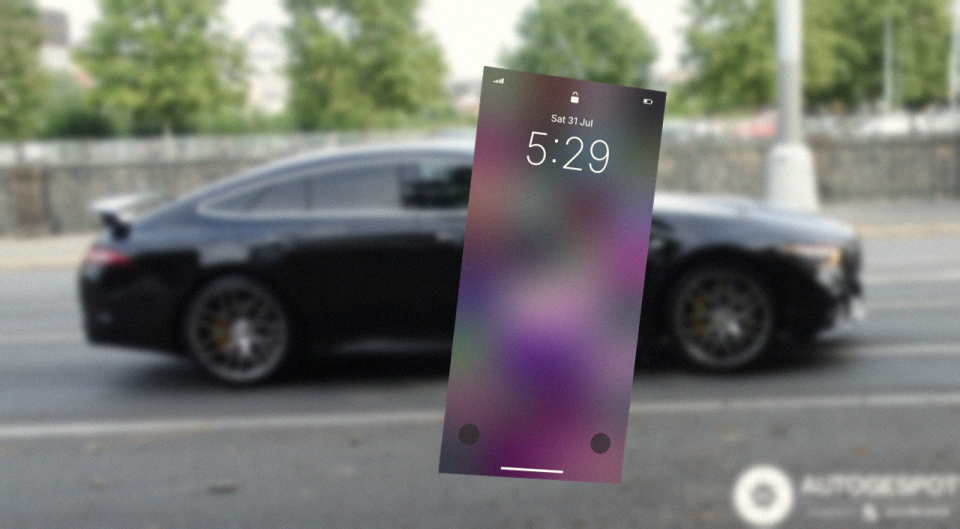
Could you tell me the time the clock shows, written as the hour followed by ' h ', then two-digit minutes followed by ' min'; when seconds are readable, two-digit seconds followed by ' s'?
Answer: 5 h 29 min
